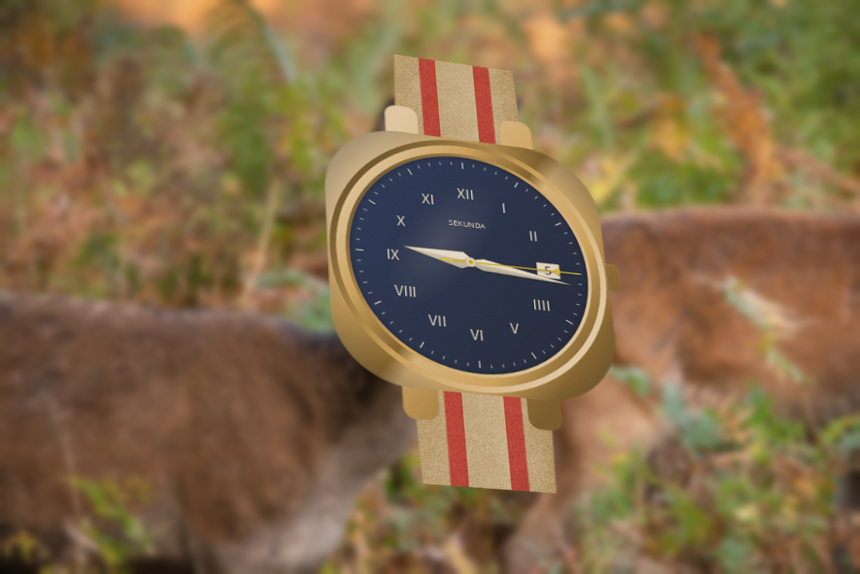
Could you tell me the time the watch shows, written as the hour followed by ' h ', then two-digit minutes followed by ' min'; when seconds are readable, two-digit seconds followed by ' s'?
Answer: 9 h 16 min 15 s
